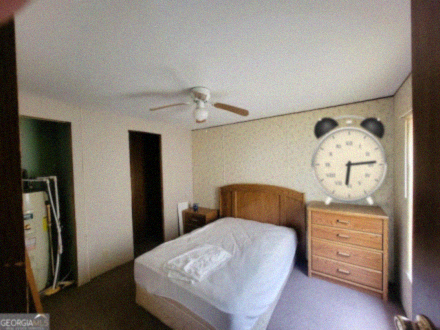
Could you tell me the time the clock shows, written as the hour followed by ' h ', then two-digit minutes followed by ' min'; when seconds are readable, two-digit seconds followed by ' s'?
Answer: 6 h 14 min
